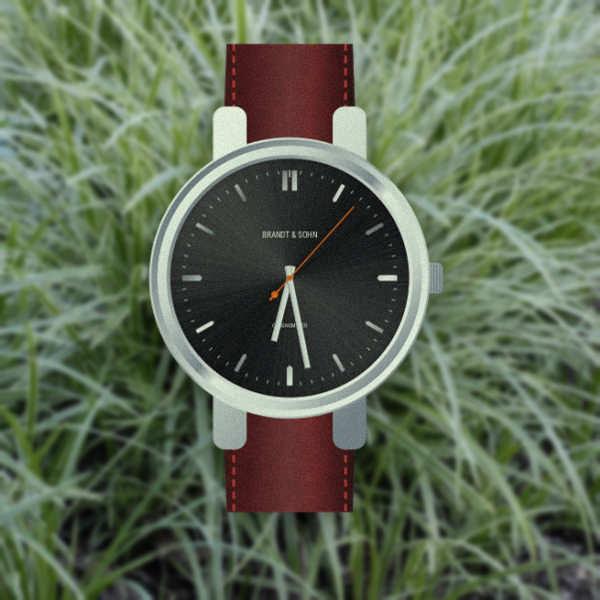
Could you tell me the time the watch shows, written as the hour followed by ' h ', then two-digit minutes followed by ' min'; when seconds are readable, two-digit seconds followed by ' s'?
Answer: 6 h 28 min 07 s
